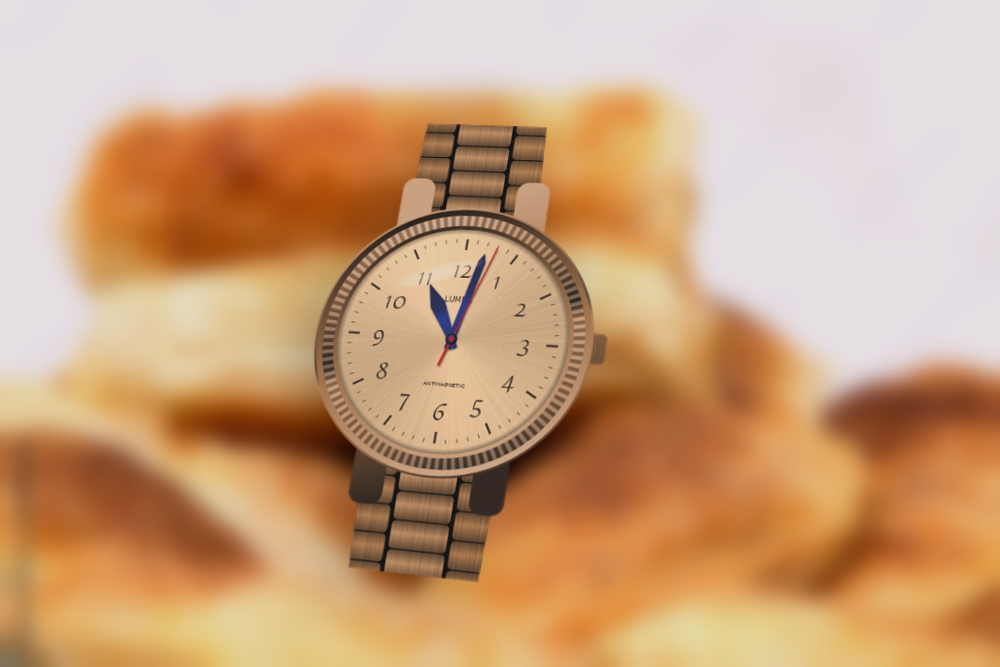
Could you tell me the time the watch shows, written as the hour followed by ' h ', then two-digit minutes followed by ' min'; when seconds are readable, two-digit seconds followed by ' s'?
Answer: 11 h 02 min 03 s
